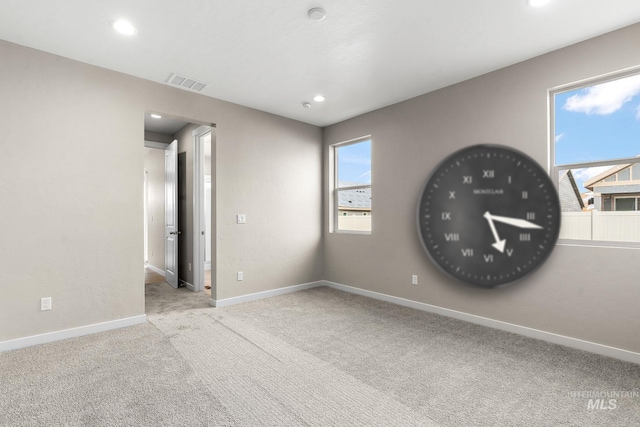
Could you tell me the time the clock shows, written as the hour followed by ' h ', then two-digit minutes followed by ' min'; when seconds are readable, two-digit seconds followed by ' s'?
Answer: 5 h 17 min
